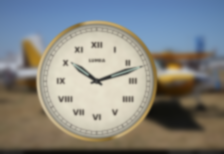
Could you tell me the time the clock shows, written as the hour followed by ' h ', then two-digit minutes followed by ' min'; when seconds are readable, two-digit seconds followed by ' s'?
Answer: 10 h 12 min
